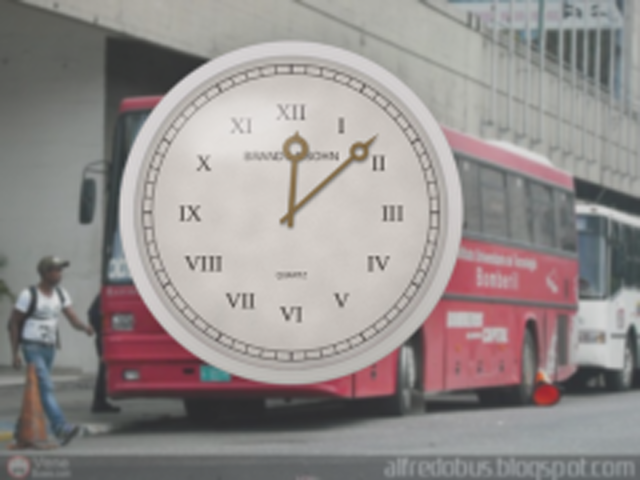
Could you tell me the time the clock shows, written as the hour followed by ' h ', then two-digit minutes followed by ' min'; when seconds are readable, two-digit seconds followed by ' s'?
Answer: 12 h 08 min
